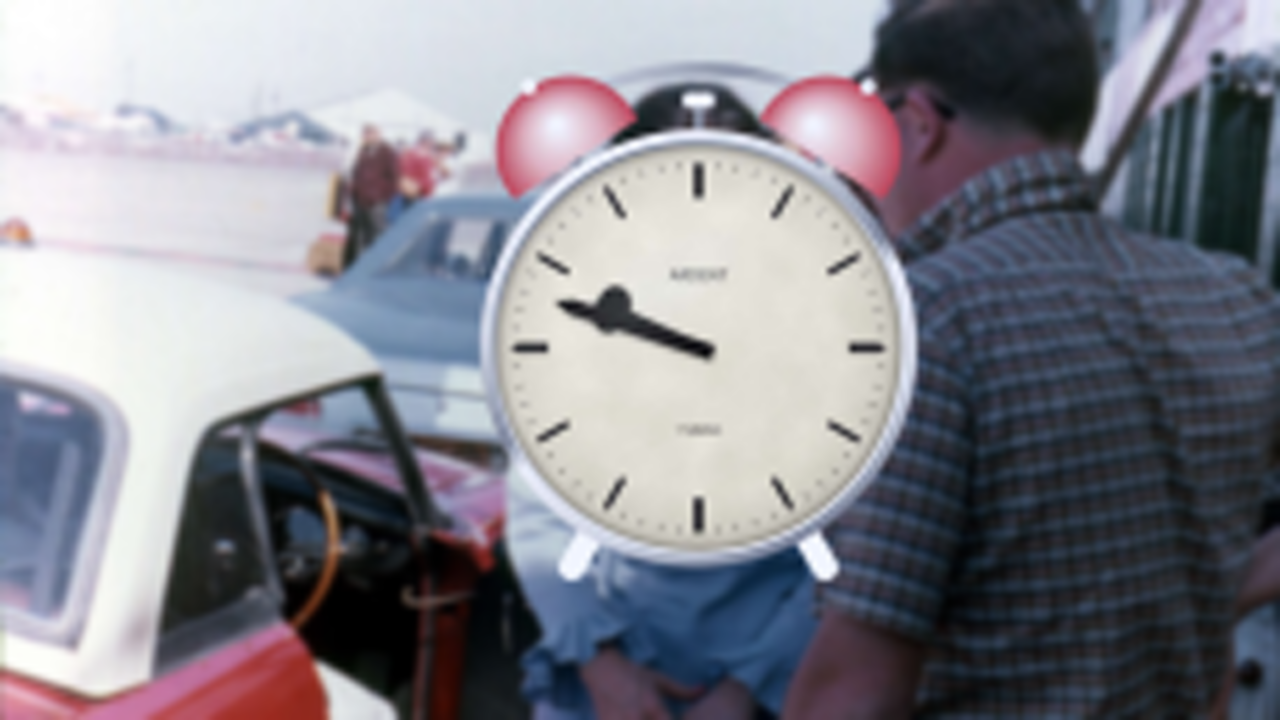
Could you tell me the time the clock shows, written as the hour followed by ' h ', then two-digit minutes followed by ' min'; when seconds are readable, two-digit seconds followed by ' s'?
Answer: 9 h 48 min
